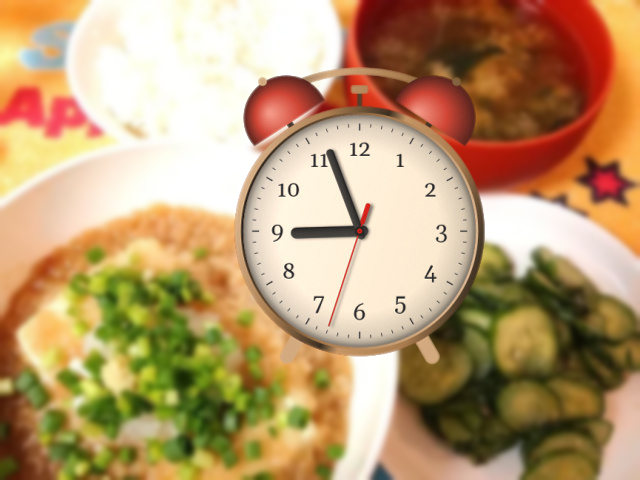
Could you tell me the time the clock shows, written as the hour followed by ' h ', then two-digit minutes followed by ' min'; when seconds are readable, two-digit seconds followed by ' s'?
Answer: 8 h 56 min 33 s
